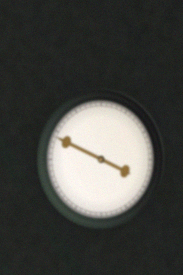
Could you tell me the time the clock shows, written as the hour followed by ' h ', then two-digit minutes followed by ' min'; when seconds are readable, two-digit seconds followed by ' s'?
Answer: 3 h 49 min
